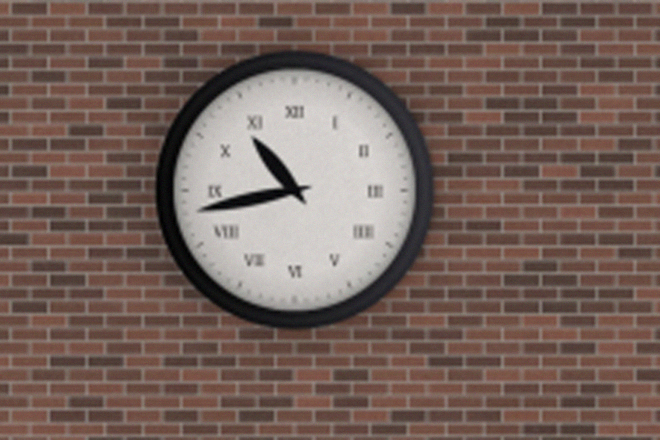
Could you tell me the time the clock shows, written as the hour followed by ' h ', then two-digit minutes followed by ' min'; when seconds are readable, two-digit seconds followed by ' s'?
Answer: 10 h 43 min
